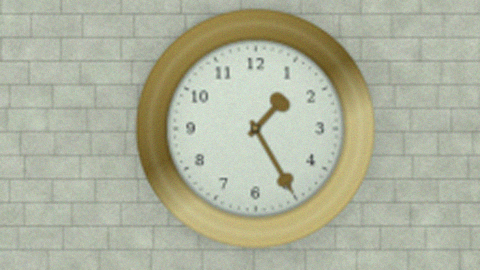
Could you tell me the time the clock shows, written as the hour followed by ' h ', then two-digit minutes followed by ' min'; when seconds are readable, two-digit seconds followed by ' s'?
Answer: 1 h 25 min
